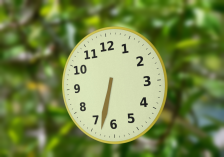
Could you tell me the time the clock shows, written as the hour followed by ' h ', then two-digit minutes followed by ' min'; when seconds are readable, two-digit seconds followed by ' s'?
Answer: 6 h 33 min
